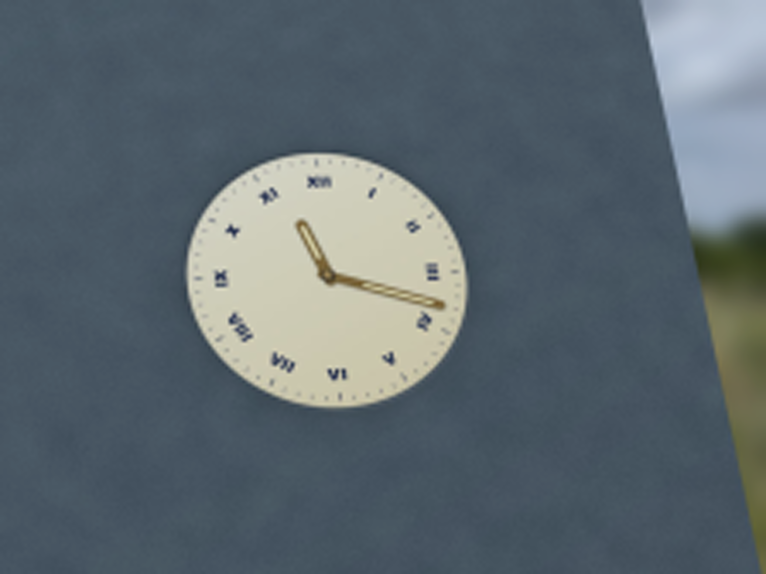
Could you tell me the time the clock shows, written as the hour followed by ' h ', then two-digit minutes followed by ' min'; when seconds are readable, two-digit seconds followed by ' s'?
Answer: 11 h 18 min
